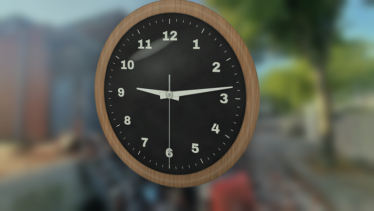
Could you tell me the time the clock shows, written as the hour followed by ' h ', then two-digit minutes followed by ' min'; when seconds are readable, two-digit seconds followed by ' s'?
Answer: 9 h 13 min 30 s
